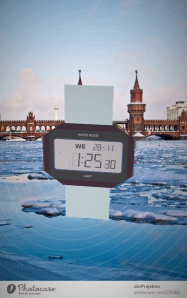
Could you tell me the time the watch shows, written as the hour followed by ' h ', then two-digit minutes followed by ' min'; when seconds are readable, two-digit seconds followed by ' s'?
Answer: 1 h 25 min 30 s
